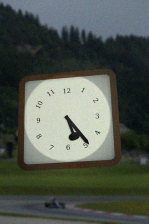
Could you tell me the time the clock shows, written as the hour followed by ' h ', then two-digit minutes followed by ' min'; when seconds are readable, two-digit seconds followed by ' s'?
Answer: 5 h 24 min
